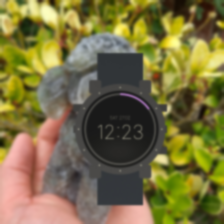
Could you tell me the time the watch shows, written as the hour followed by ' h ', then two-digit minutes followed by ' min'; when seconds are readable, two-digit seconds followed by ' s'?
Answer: 12 h 23 min
